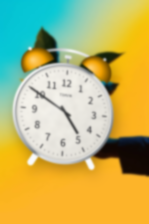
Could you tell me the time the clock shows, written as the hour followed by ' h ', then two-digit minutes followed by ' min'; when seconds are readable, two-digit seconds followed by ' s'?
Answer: 4 h 50 min
